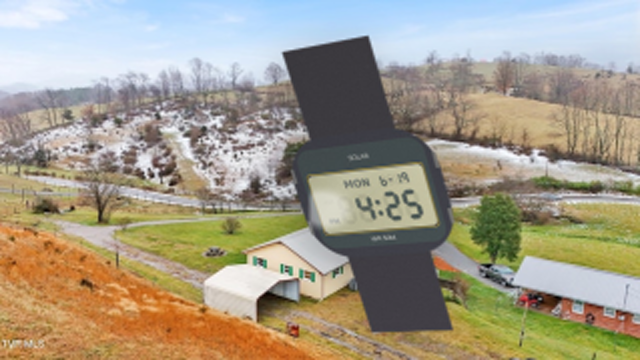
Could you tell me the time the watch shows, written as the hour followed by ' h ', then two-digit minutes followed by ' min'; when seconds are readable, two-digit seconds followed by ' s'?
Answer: 4 h 25 min
